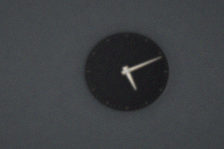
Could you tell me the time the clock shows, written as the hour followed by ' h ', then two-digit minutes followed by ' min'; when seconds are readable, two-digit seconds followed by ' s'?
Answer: 5 h 11 min
